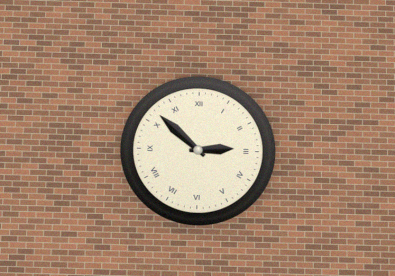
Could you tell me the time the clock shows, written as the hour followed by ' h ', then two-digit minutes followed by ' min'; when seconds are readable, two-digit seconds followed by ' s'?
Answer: 2 h 52 min
